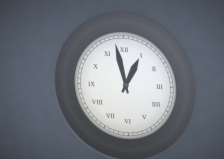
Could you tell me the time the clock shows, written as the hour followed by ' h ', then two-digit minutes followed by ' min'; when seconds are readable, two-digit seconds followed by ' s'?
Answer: 12 h 58 min
